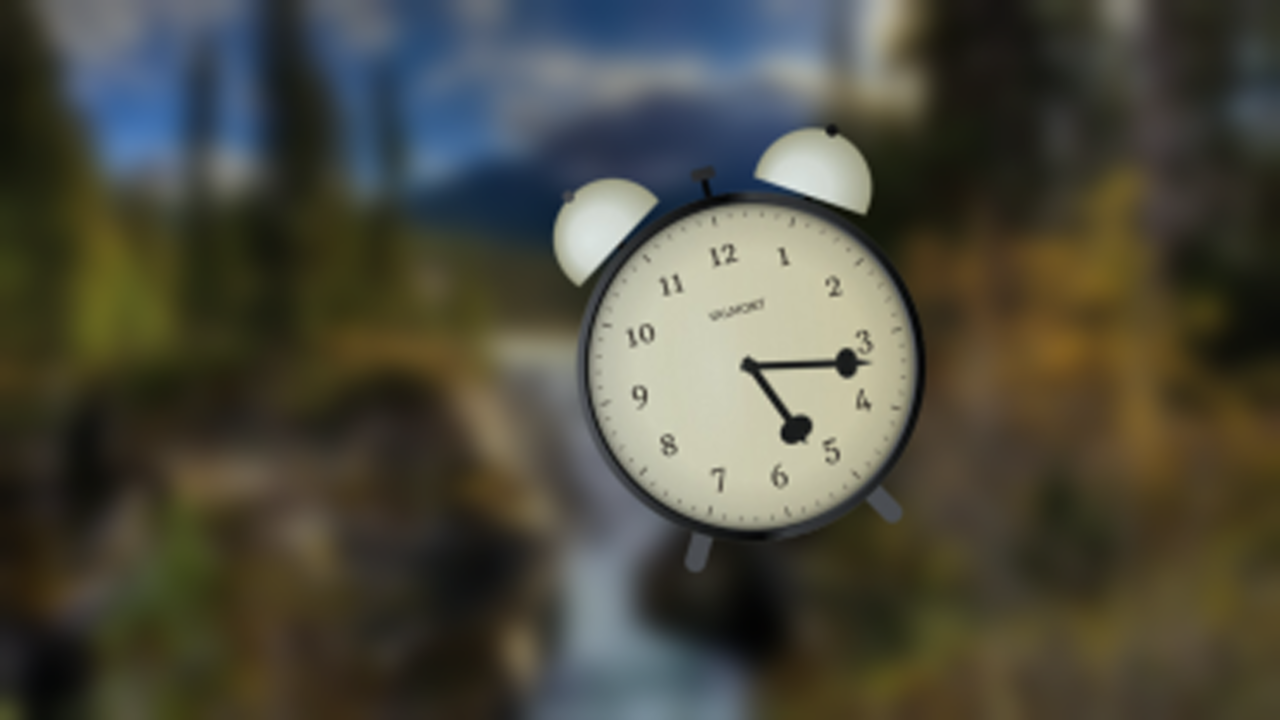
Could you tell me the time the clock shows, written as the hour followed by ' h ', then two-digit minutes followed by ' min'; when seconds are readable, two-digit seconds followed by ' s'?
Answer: 5 h 17 min
